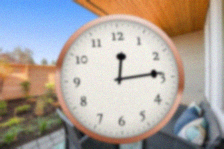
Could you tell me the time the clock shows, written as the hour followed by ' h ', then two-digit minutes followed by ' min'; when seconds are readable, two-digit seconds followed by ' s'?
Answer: 12 h 14 min
